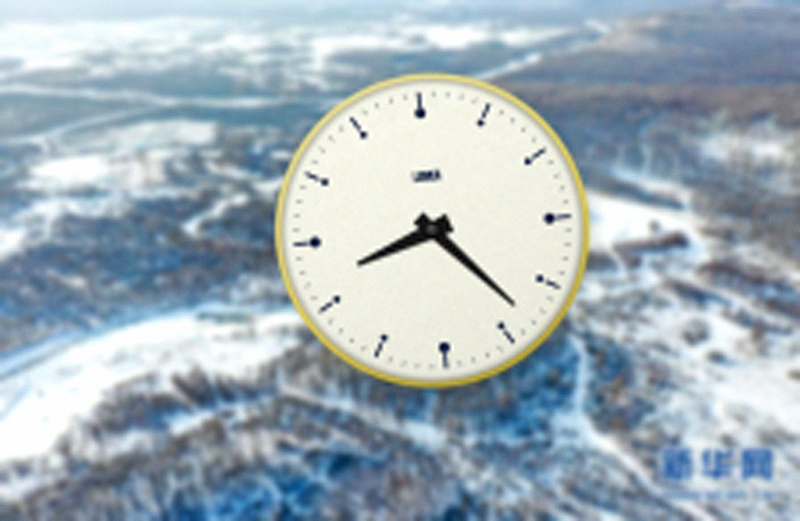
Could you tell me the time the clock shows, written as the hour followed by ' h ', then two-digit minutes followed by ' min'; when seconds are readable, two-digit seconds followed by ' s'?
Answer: 8 h 23 min
